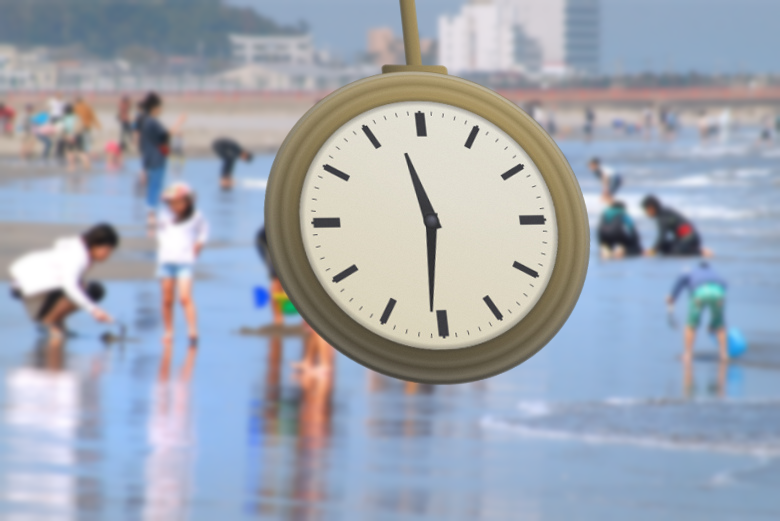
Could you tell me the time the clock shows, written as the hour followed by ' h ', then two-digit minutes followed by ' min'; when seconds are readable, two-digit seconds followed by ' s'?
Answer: 11 h 31 min
